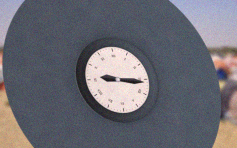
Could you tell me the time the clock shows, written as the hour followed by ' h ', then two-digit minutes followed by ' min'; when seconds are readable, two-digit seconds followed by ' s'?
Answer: 9 h 16 min
